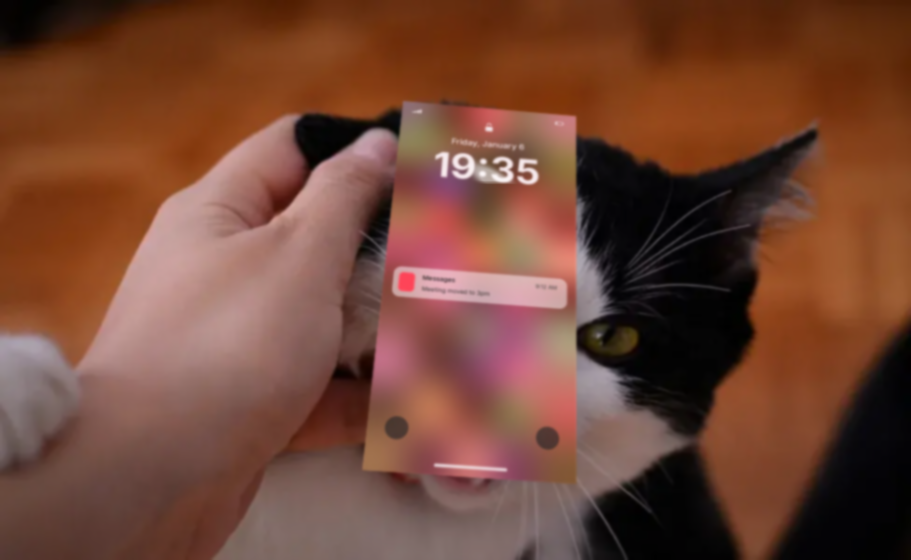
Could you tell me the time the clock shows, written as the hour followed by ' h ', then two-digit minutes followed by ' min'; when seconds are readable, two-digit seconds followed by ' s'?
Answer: 19 h 35 min
